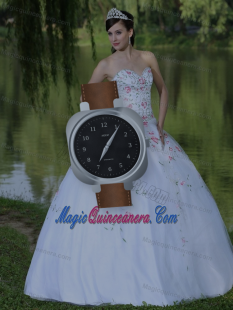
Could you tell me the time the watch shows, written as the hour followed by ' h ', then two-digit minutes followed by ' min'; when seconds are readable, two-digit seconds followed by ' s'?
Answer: 7 h 06 min
